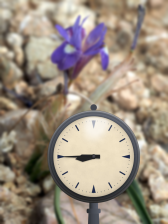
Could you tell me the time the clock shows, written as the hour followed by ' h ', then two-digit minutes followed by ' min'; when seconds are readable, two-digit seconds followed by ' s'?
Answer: 8 h 45 min
